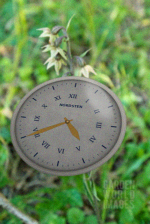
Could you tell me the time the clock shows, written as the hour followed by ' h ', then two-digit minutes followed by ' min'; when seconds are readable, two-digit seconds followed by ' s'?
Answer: 4 h 40 min
